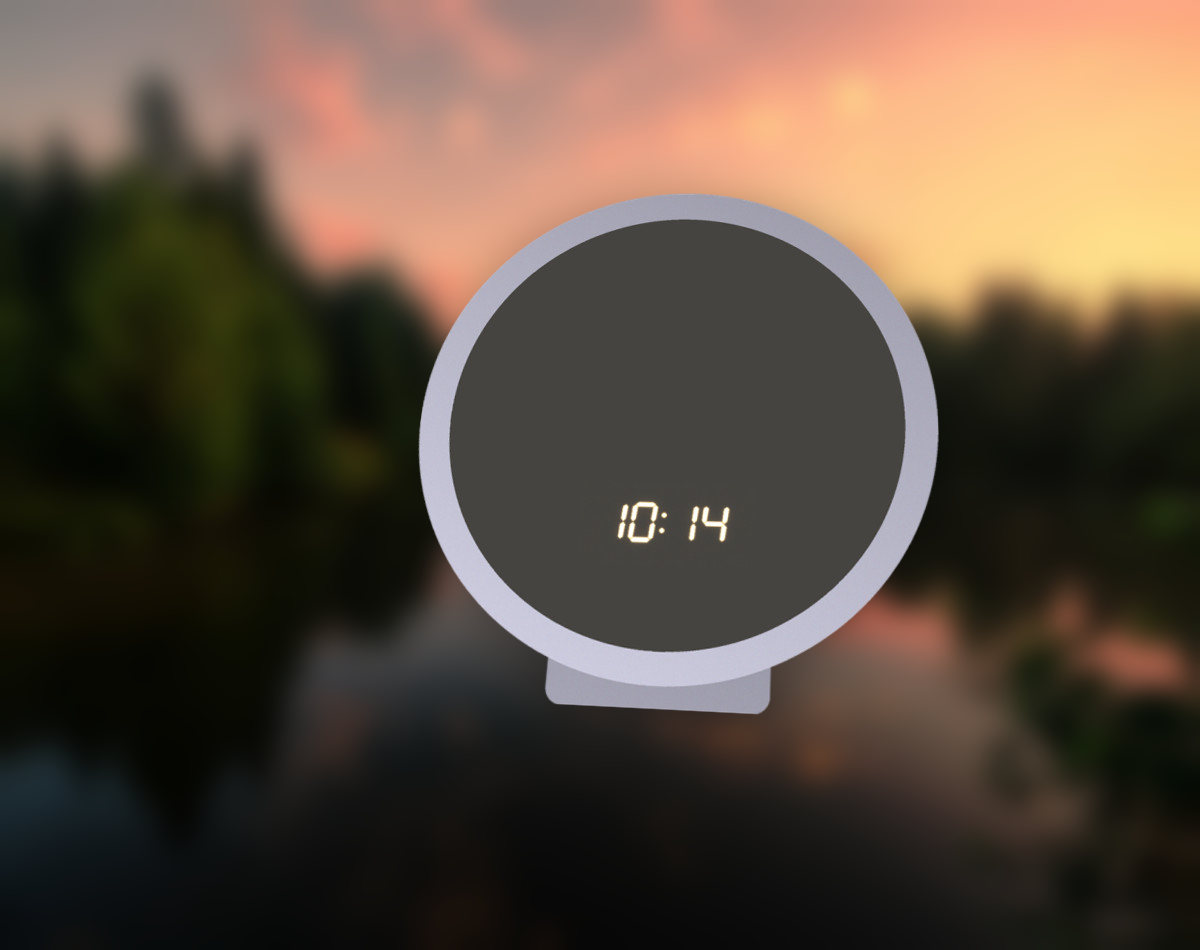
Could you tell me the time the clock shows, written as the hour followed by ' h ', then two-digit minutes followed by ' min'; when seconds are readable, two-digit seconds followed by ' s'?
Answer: 10 h 14 min
